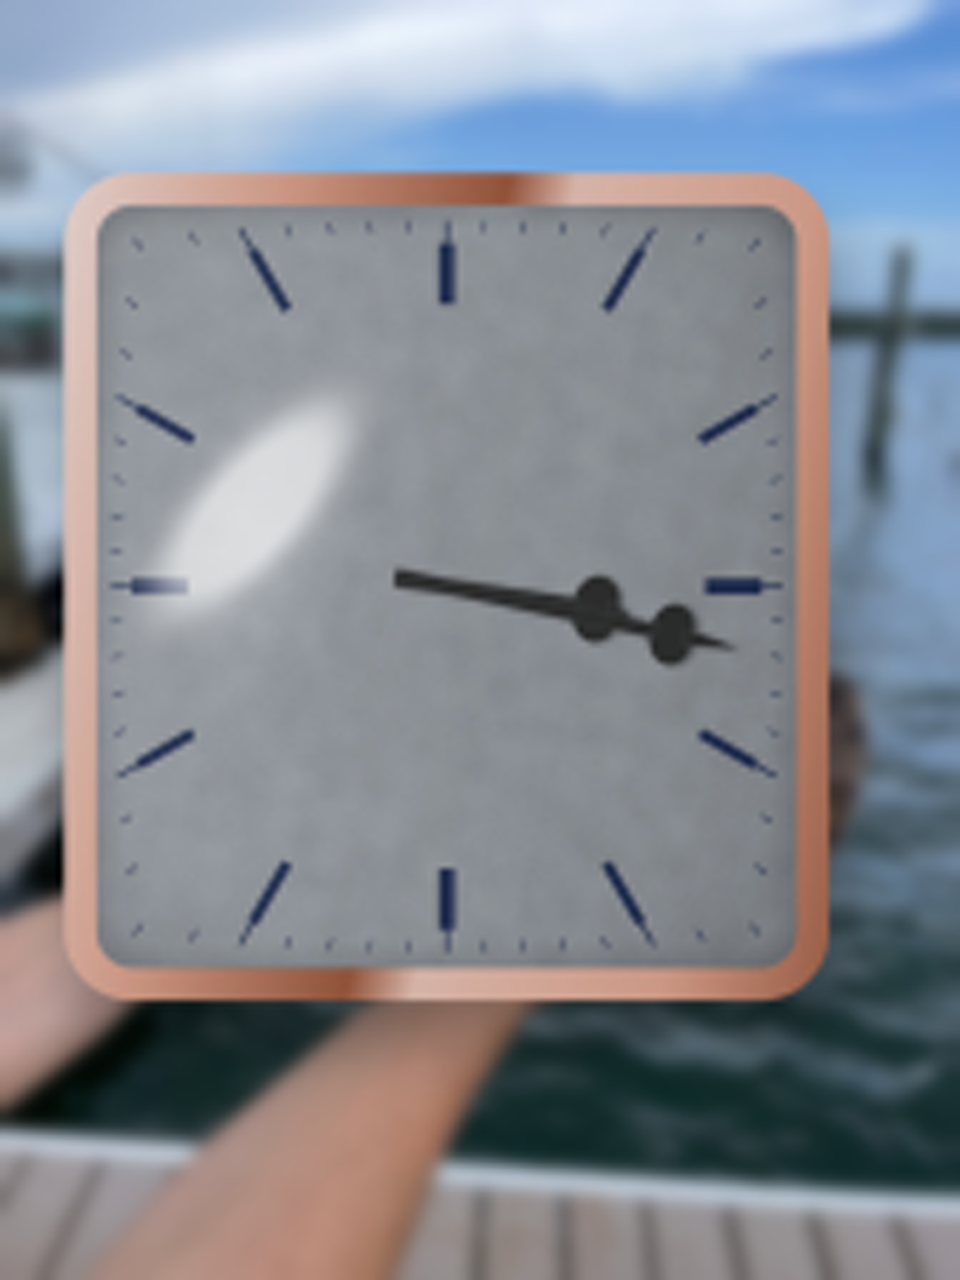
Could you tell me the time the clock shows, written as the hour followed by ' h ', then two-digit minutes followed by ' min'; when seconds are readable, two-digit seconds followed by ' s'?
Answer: 3 h 17 min
